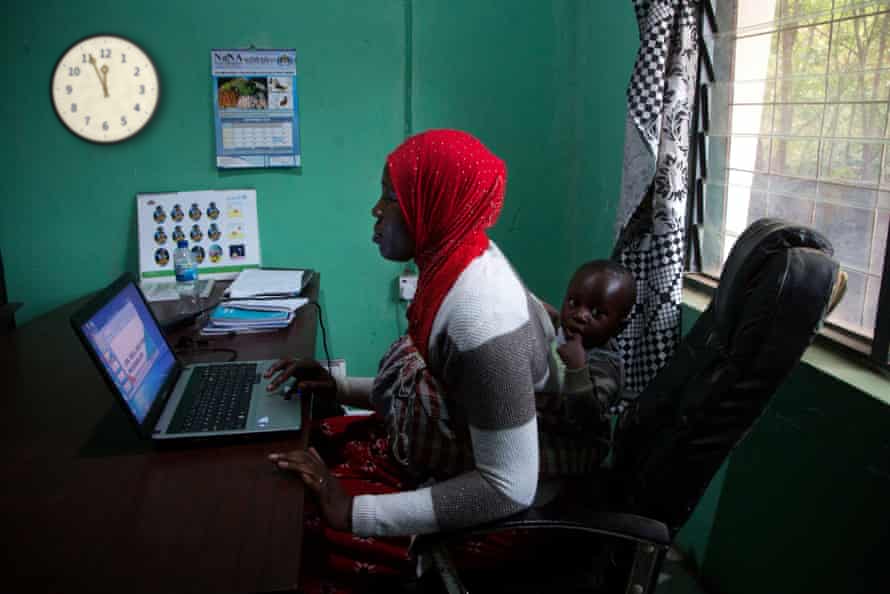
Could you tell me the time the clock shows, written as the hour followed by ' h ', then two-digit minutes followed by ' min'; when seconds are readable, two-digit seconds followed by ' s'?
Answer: 11 h 56 min
